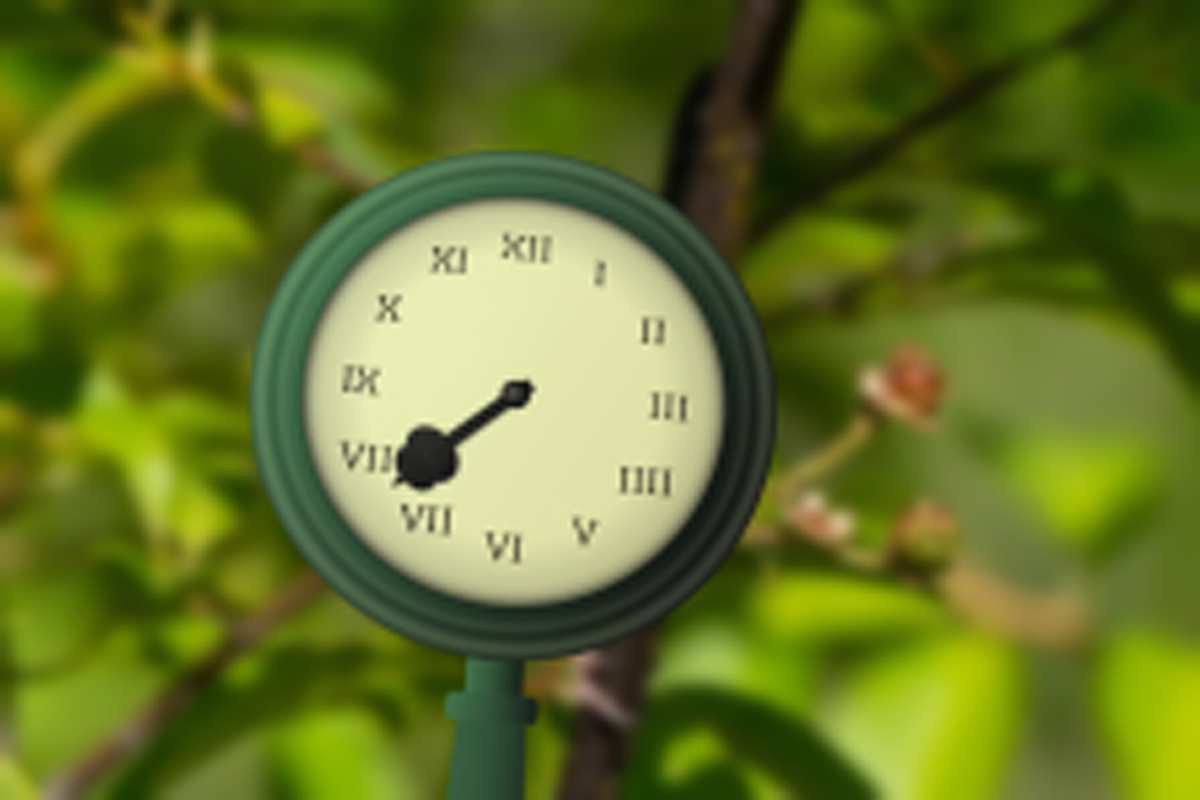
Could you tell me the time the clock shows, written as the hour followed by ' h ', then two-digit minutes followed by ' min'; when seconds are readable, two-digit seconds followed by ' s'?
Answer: 7 h 38 min
